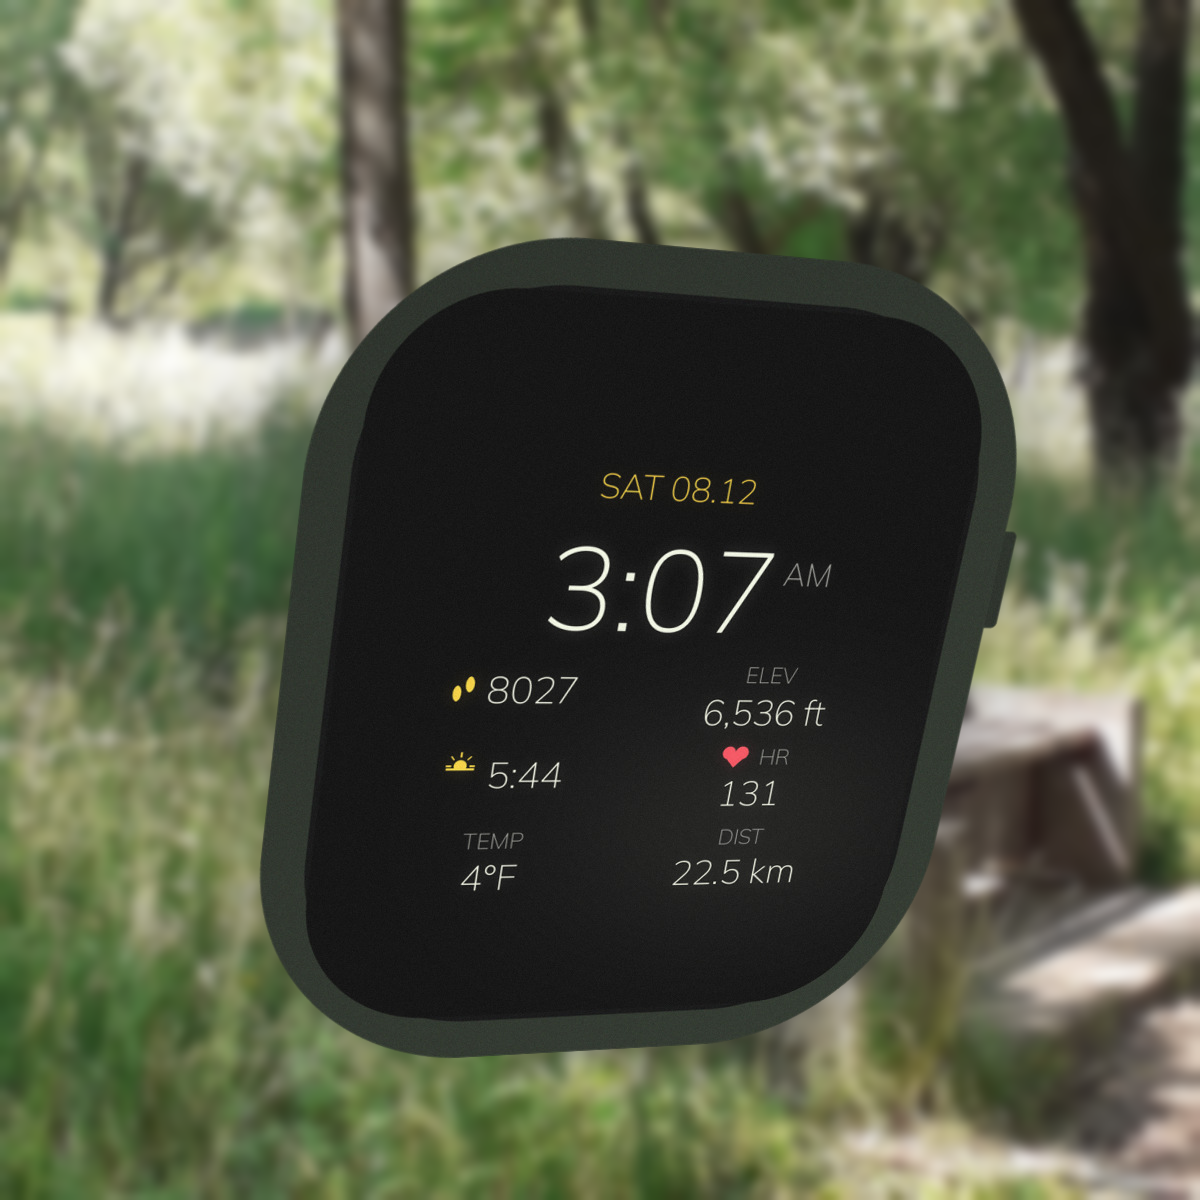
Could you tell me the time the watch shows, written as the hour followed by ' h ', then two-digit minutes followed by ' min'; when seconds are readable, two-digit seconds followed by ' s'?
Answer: 3 h 07 min
